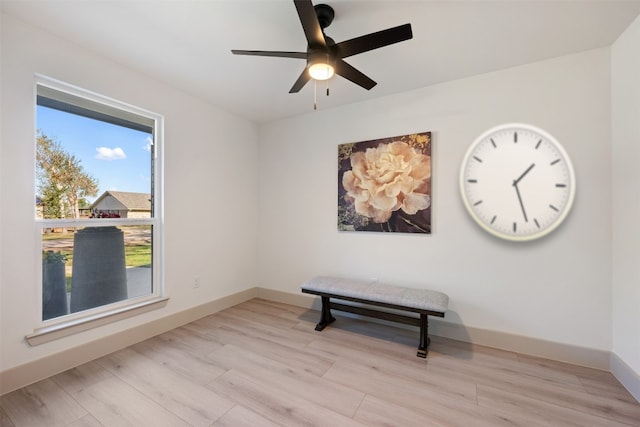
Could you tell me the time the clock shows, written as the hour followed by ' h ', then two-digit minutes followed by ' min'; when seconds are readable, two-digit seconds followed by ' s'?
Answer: 1 h 27 min
